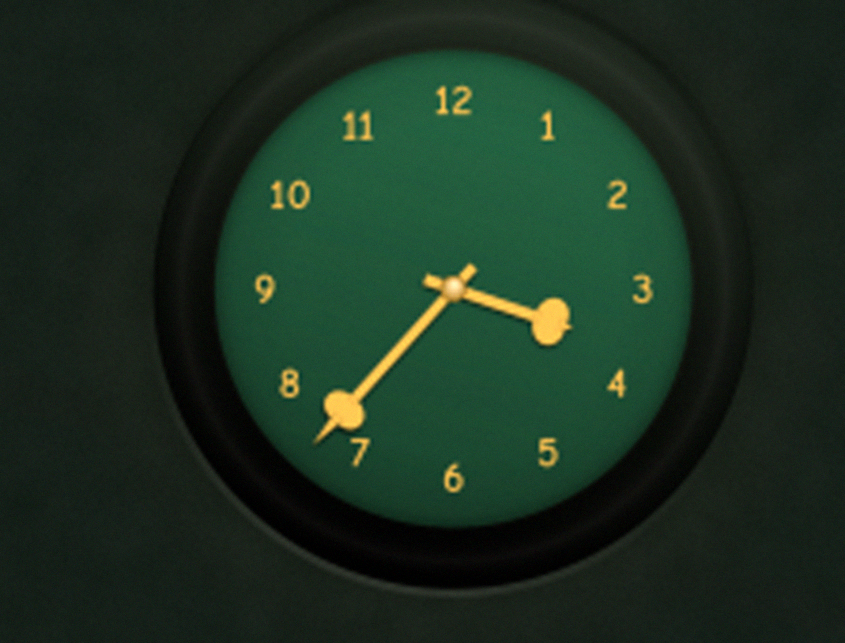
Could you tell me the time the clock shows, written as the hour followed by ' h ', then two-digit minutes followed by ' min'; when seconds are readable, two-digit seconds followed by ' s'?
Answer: 3 h 37 min
